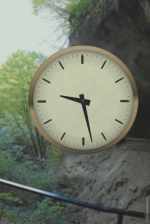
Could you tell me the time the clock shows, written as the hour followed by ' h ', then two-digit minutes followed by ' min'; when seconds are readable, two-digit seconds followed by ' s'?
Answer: 9 h 28 min
